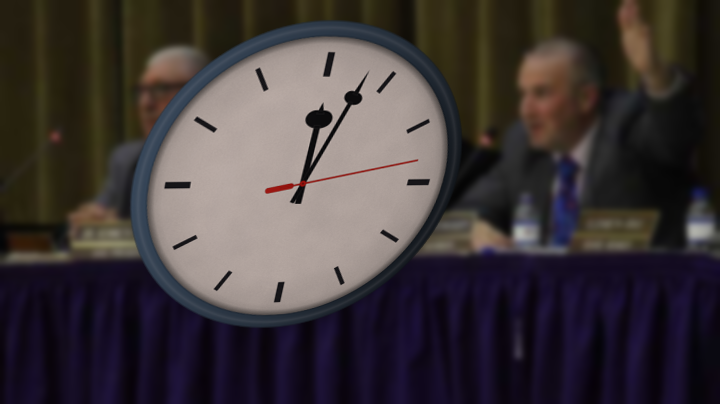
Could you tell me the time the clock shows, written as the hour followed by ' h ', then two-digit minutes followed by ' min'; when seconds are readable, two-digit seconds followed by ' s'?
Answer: 12 h 03 min 13 s
